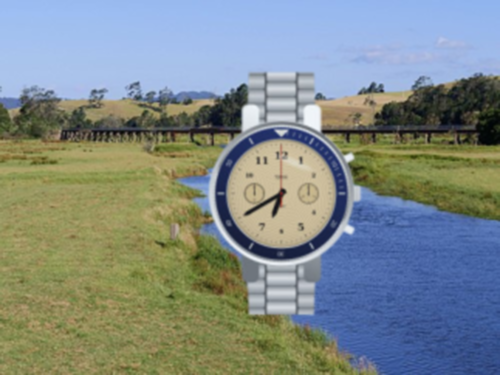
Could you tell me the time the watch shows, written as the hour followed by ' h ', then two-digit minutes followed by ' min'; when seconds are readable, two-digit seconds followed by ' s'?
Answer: 6 h 40 min
